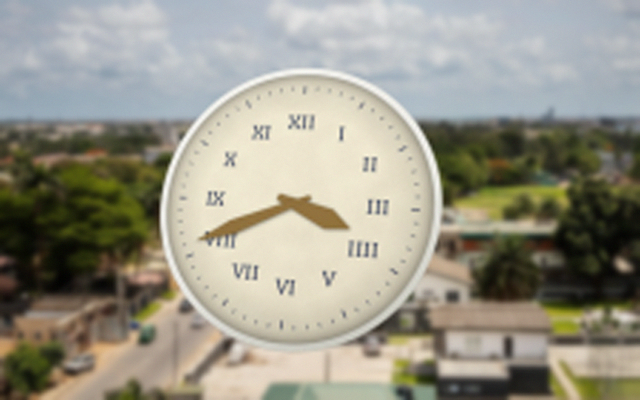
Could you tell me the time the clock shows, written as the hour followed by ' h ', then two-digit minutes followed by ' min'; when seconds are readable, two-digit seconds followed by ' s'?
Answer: 3 h 41 min
